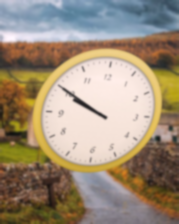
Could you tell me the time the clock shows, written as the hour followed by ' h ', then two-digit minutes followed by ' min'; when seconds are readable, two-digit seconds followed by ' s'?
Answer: 9 h 50 min
